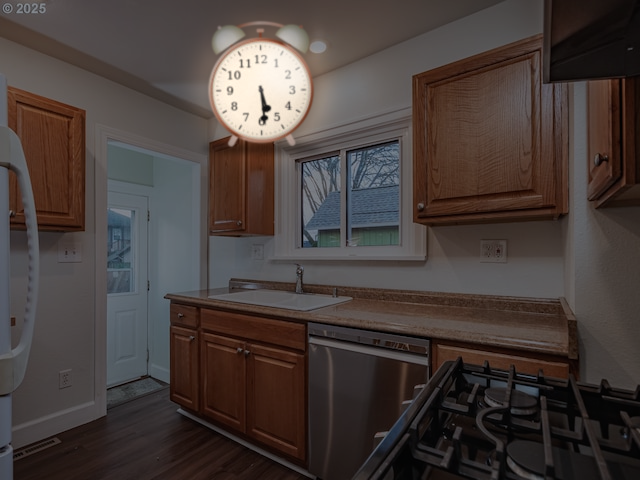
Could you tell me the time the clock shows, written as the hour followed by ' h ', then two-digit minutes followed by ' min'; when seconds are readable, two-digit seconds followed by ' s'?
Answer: 5 h 29 min
